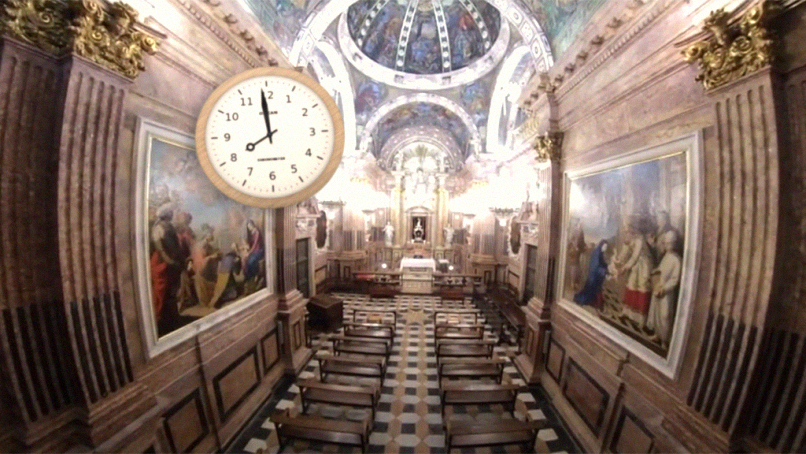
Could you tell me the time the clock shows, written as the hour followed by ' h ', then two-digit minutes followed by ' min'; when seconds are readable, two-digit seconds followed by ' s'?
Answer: 7 h 59 min
